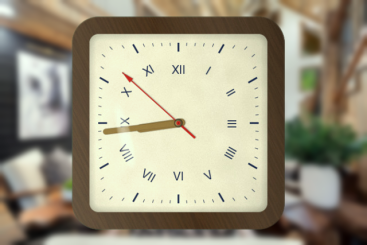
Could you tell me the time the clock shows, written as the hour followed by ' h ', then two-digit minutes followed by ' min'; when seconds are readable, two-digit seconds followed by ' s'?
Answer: 8 h 43 min 52 s
